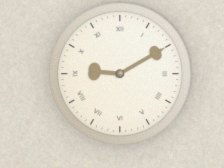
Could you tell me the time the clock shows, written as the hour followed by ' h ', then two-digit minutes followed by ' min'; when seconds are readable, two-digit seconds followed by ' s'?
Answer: 9 h 10 min
